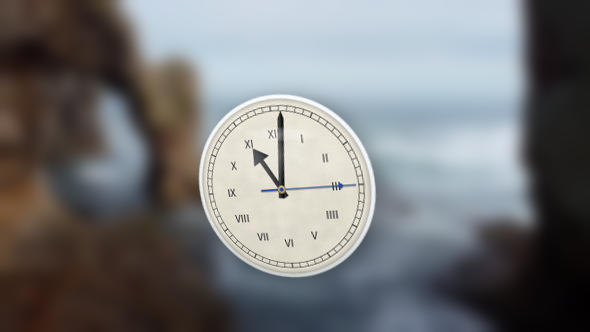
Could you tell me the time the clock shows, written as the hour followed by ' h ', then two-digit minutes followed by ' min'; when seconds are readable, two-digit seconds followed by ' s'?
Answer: 11 h 01 min 15 s
